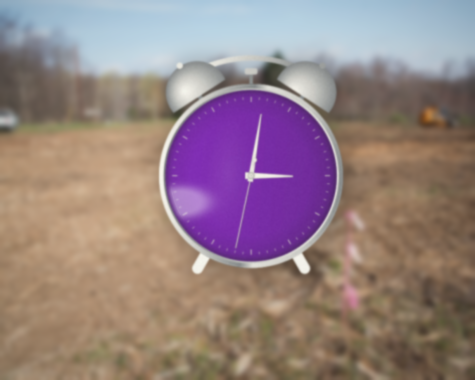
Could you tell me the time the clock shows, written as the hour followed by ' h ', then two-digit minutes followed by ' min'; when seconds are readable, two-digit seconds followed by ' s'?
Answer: 3 h 01 min 32 s
